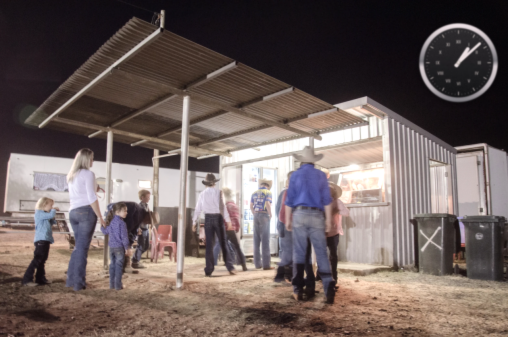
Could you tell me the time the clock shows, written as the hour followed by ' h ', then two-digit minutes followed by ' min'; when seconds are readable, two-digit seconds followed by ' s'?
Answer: 1 h 08 min
